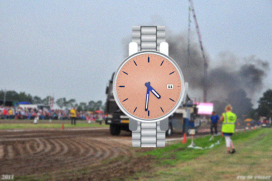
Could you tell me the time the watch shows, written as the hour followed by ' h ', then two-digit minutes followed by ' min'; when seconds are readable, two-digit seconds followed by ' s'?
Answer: 4 h 31 min
